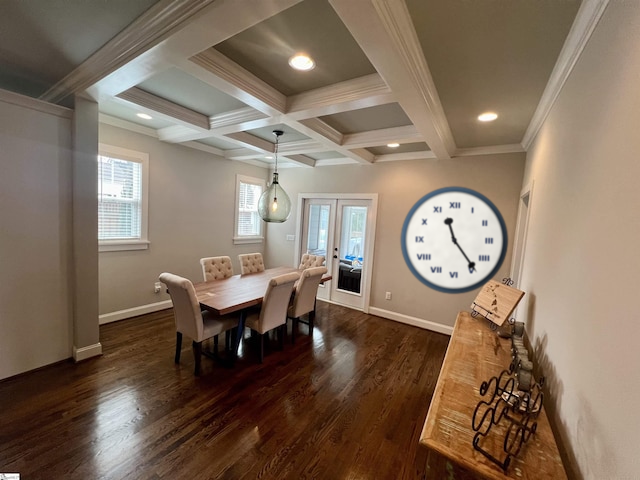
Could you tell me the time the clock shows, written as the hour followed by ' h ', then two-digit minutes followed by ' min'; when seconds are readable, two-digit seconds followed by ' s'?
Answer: 11 h 24 min
